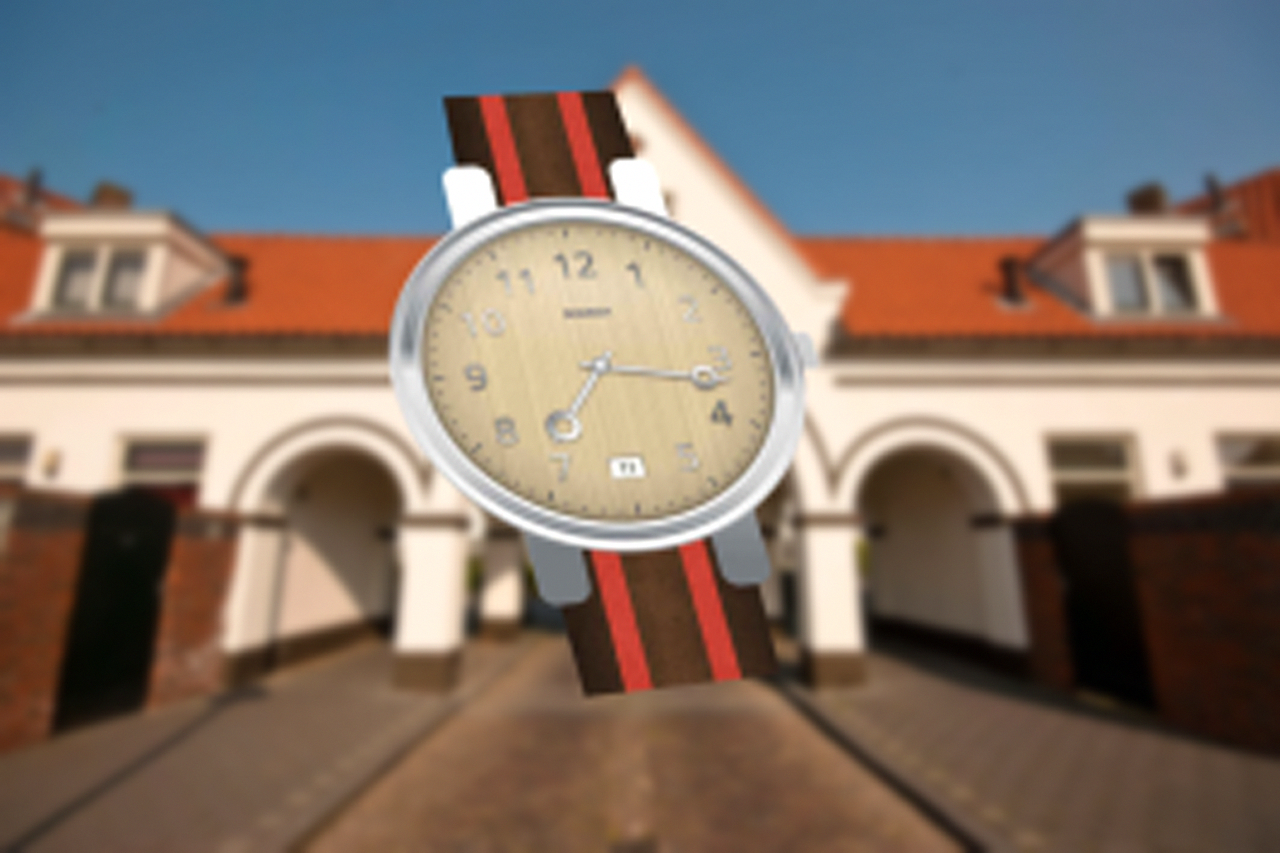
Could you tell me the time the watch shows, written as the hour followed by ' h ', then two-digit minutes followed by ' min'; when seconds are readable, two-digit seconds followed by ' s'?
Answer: 7 h 17 min
